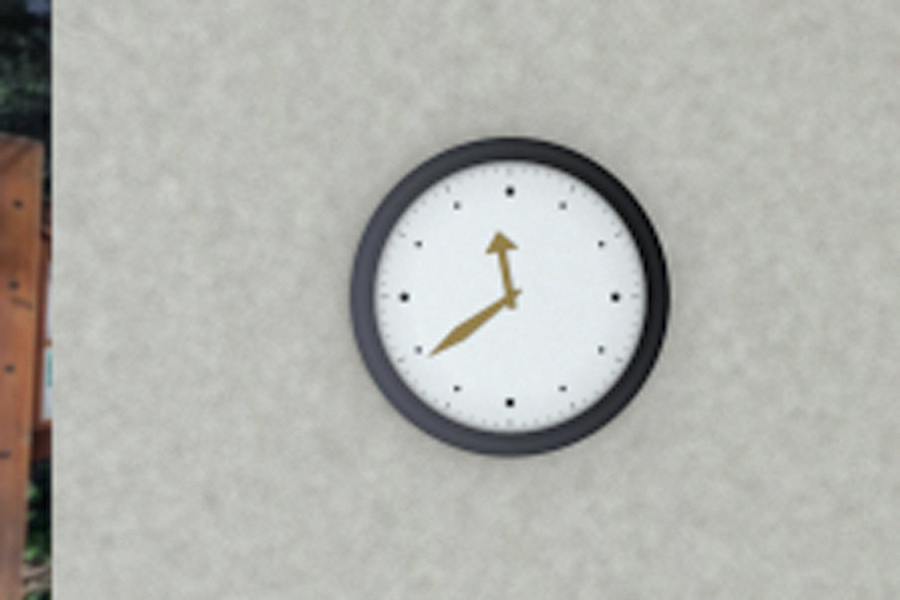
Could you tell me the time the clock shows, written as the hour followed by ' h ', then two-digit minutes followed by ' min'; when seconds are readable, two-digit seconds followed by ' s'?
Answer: 11 h 39 min
